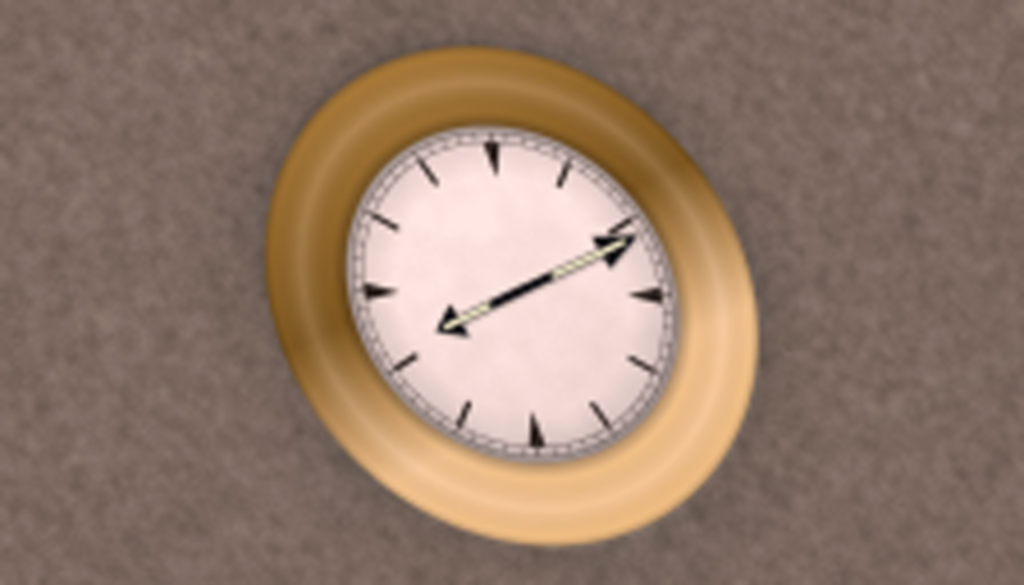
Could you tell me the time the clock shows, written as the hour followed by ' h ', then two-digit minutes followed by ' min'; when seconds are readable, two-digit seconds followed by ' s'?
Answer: 8 h 11 min
